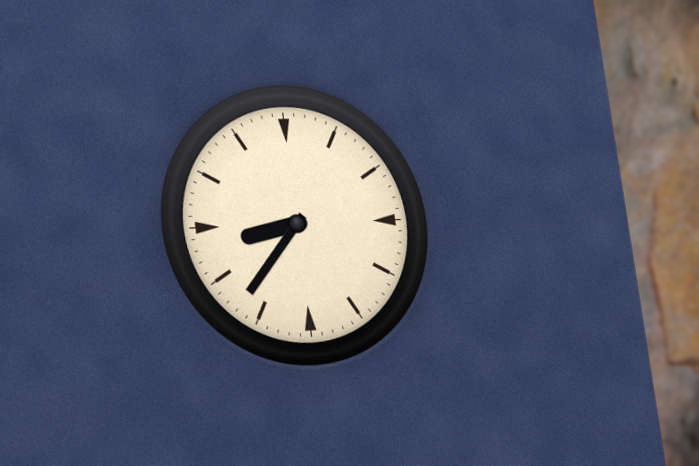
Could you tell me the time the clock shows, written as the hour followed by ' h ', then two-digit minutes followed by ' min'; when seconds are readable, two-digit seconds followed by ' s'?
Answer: 8 h 37 min
